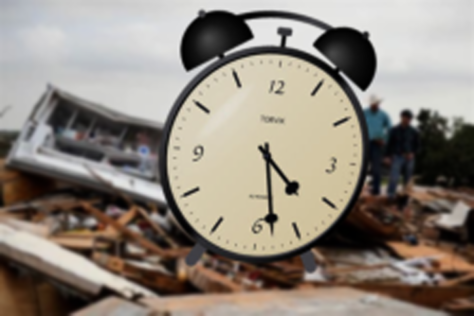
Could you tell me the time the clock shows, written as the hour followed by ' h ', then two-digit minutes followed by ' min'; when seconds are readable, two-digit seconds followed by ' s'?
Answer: 4 h 28 min
